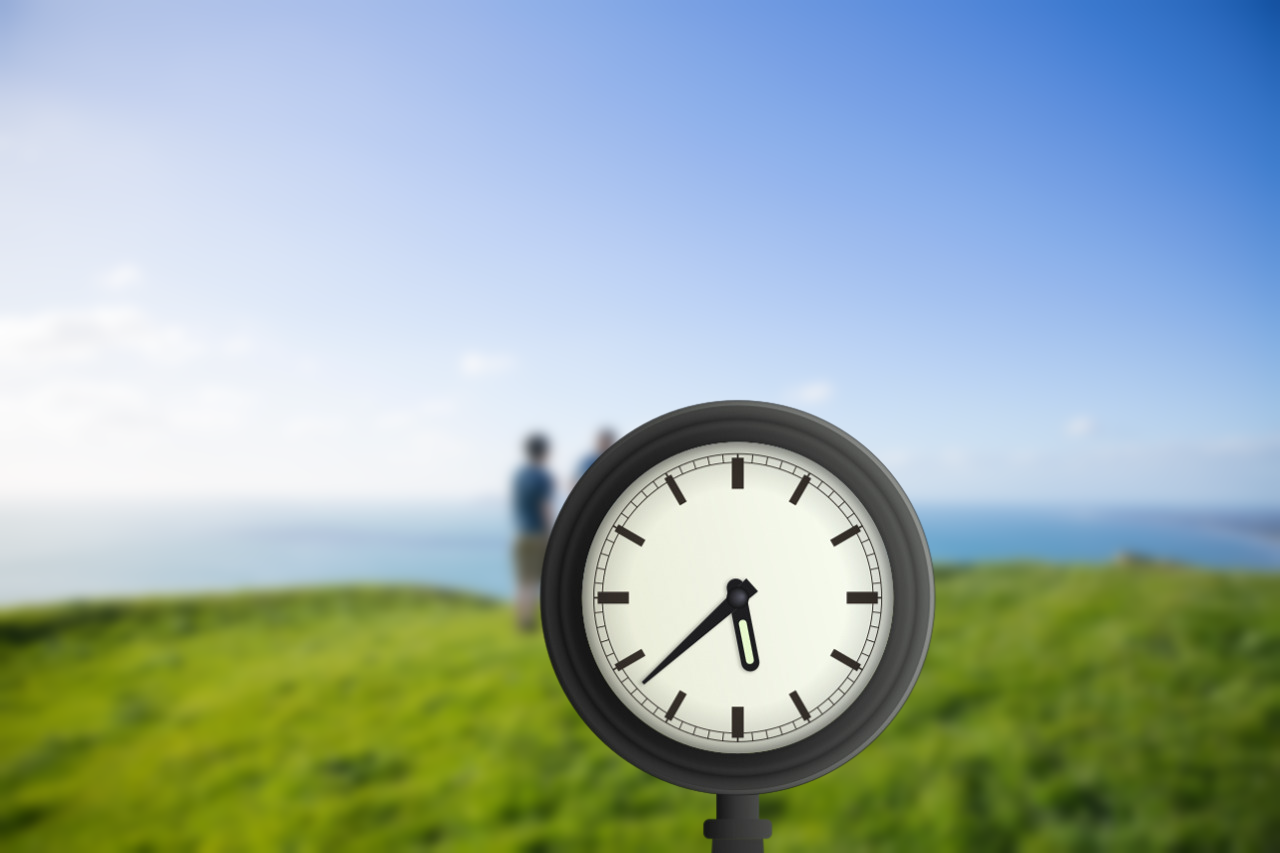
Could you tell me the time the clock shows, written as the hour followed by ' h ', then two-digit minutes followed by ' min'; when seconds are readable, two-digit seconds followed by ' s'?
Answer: 5 h 38 min
